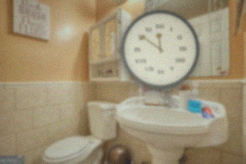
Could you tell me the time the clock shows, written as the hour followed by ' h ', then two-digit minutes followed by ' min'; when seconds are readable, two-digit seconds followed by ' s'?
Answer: 11 h 51 min
